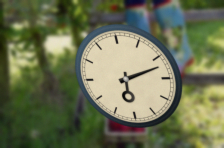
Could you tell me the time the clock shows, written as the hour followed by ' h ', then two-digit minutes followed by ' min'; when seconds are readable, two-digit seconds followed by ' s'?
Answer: 6 h 12 min
